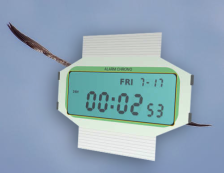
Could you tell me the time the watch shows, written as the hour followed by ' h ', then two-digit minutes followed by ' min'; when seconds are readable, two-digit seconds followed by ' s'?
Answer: 0 h 02 min 53 s
